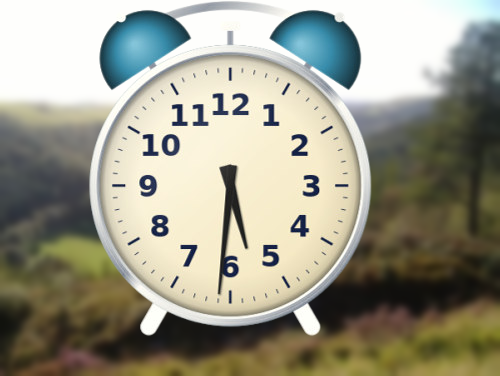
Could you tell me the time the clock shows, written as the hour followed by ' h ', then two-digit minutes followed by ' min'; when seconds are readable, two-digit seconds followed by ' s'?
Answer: 5 h 31 min
